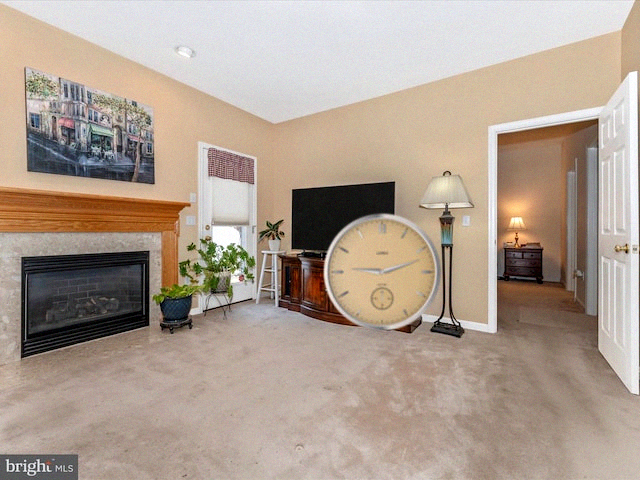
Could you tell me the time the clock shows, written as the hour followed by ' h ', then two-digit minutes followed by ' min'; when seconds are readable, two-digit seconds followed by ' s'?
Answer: 9 h 12 min
